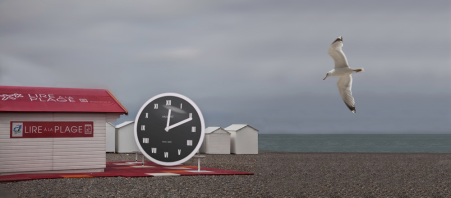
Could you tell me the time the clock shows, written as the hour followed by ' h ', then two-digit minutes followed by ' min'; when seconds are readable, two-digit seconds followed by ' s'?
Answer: 12 h 11 min
